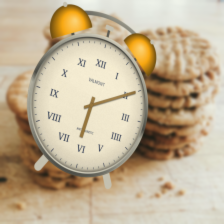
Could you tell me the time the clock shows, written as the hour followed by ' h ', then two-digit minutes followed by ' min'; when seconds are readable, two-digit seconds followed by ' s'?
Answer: 6 h 10 min
